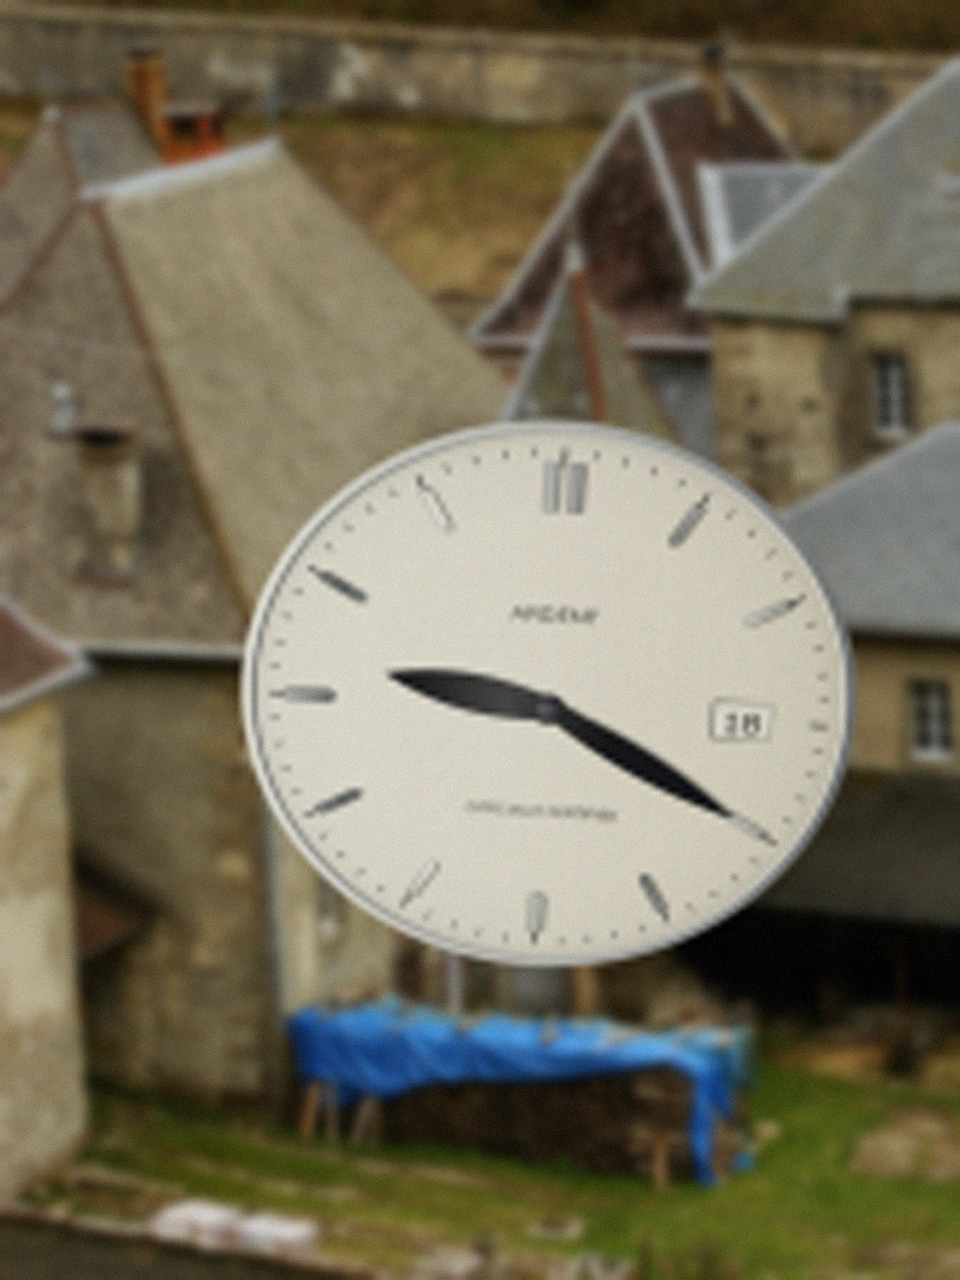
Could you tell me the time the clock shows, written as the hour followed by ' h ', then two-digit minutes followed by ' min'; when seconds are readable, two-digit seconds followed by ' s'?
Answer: 9 h 20 min
